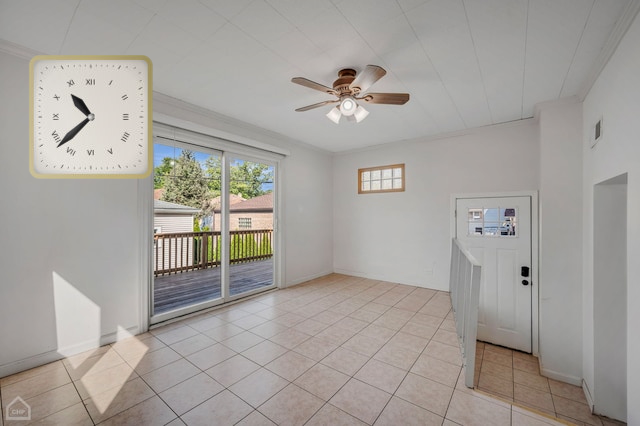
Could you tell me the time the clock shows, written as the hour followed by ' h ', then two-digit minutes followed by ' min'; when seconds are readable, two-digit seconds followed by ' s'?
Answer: 10 h 38 min
